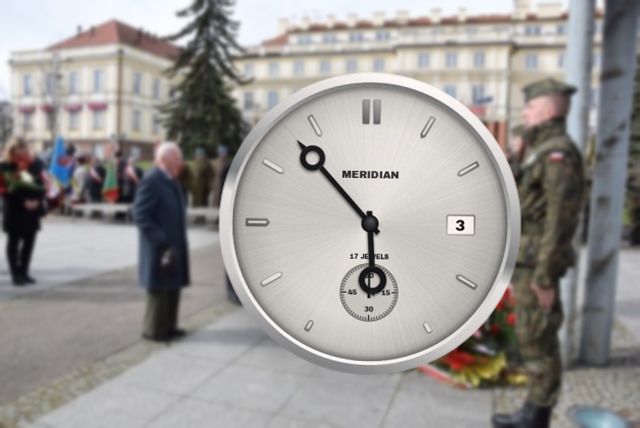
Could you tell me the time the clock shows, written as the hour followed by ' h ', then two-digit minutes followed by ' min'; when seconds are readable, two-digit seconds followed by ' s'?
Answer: 5 h 53 min
